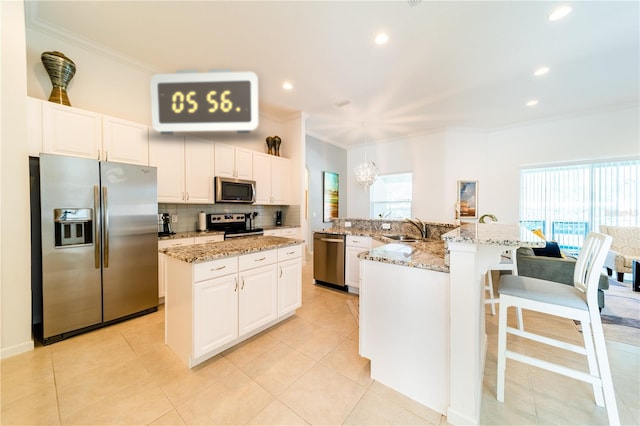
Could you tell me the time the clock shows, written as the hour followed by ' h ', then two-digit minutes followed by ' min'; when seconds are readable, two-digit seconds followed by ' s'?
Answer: 5 h 56 min
